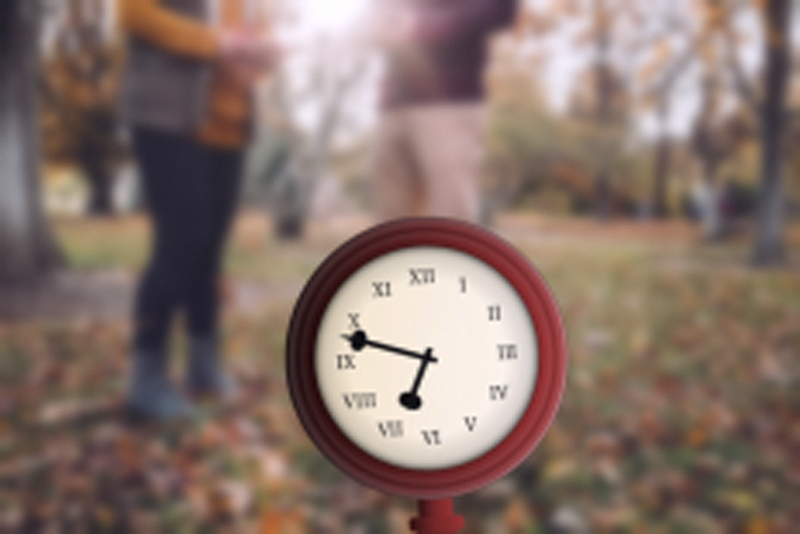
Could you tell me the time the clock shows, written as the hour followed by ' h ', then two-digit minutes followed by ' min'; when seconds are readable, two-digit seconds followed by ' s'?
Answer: 6 h 48 min
